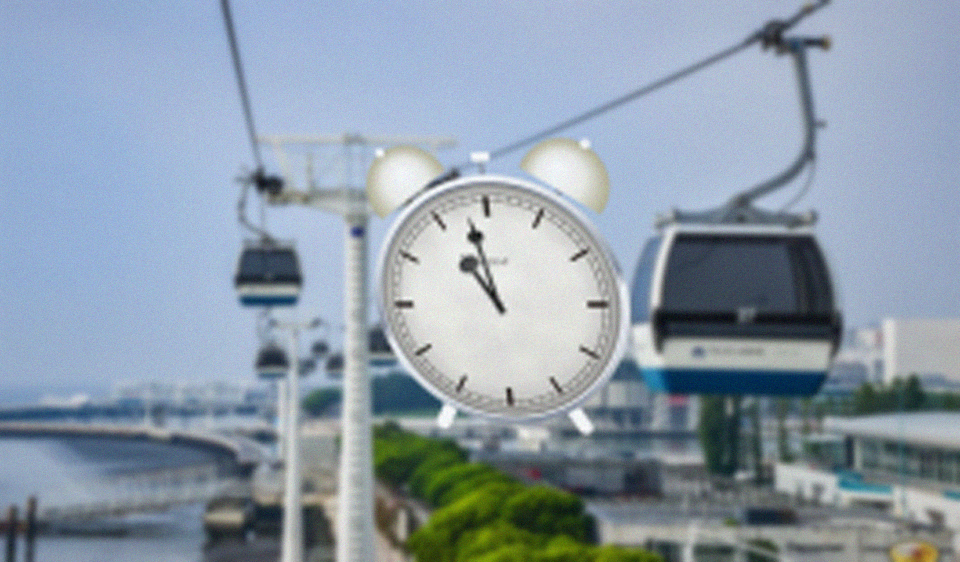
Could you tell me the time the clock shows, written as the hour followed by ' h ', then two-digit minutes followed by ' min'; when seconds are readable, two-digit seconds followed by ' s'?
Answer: 10 h 58 min
